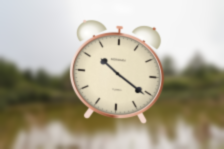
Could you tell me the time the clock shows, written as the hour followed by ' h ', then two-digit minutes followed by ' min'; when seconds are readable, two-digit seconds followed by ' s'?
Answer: 10 h 21 min
